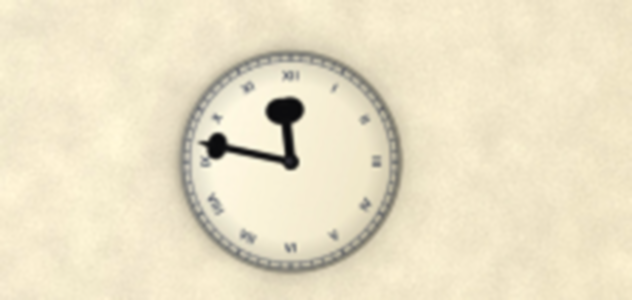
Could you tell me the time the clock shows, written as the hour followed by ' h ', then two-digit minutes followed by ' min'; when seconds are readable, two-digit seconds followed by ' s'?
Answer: 11 h 47 min
